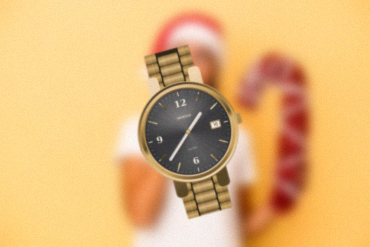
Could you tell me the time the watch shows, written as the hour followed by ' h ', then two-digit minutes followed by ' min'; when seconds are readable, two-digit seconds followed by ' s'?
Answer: 1 h 38 min
